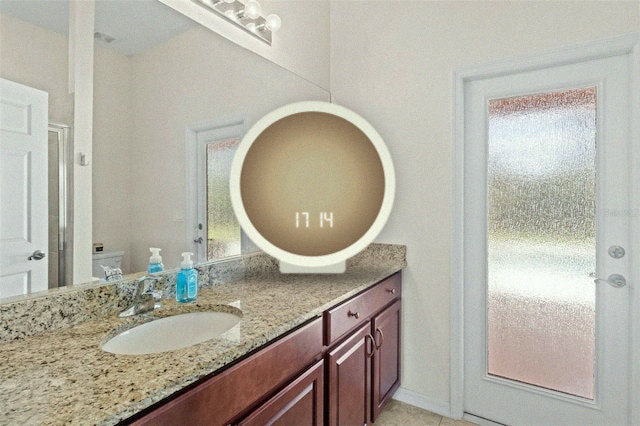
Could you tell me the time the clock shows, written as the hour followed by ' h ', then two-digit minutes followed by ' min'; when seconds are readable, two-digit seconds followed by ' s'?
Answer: 17 h 14 min
